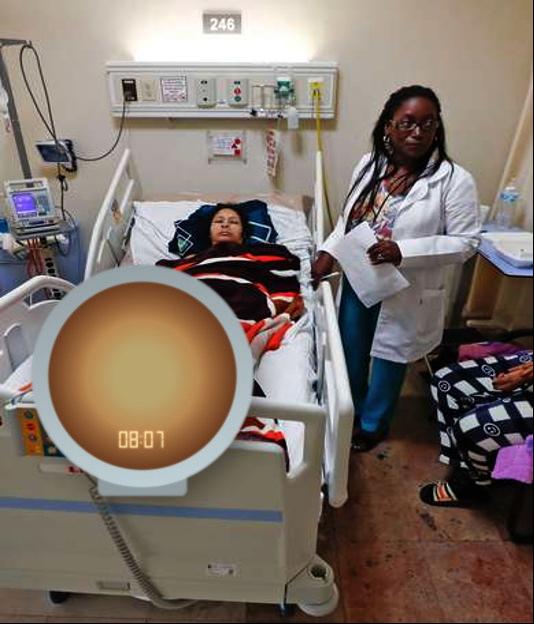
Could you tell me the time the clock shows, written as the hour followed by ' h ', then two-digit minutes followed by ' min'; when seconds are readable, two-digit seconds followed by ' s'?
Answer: 8 h 07 min
